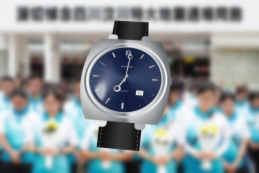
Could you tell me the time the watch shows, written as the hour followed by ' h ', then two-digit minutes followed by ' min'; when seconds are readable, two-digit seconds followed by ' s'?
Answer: 7 h 01 min
